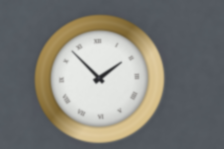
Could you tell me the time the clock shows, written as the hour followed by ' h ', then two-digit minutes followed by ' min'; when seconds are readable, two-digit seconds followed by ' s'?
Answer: 1 h 53 min
